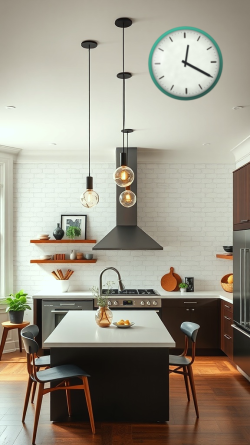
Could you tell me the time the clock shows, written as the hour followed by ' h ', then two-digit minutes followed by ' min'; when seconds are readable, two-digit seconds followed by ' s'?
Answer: 12 h 20 min
